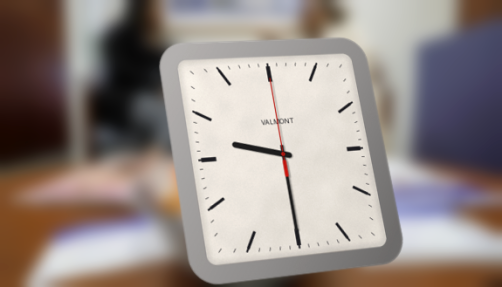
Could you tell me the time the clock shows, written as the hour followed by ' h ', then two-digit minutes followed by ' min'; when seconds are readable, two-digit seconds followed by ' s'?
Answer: 9 h 30 min 00 s
